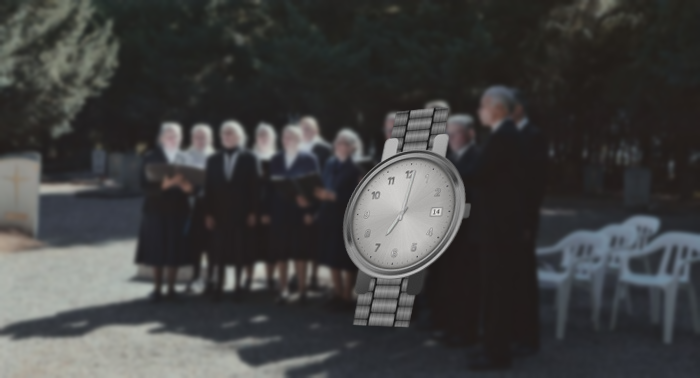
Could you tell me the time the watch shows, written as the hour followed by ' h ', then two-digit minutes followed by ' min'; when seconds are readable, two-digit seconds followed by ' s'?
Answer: 7 h 01 min
